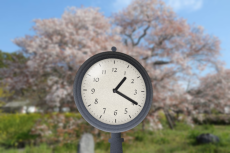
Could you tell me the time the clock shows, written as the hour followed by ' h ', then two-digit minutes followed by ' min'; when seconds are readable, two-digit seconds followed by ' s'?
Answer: 1 h 20 min
